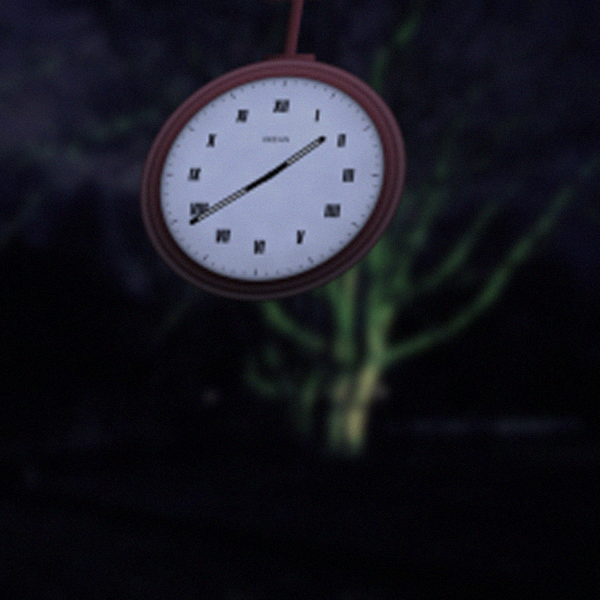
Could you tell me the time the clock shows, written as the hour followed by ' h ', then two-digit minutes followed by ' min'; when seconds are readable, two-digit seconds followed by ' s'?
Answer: 1 h 39 min
